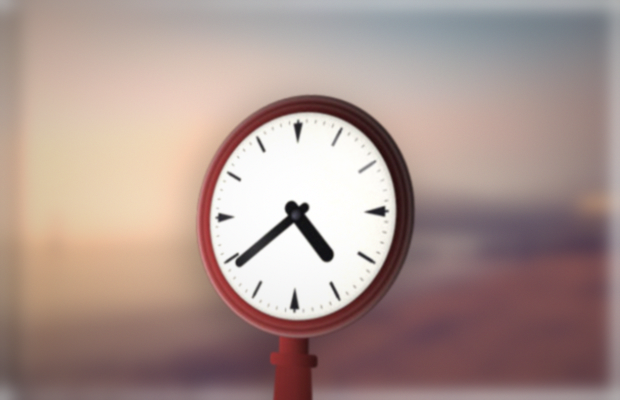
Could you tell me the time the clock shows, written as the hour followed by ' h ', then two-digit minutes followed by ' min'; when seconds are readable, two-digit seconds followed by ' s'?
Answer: 4 h 39 min
